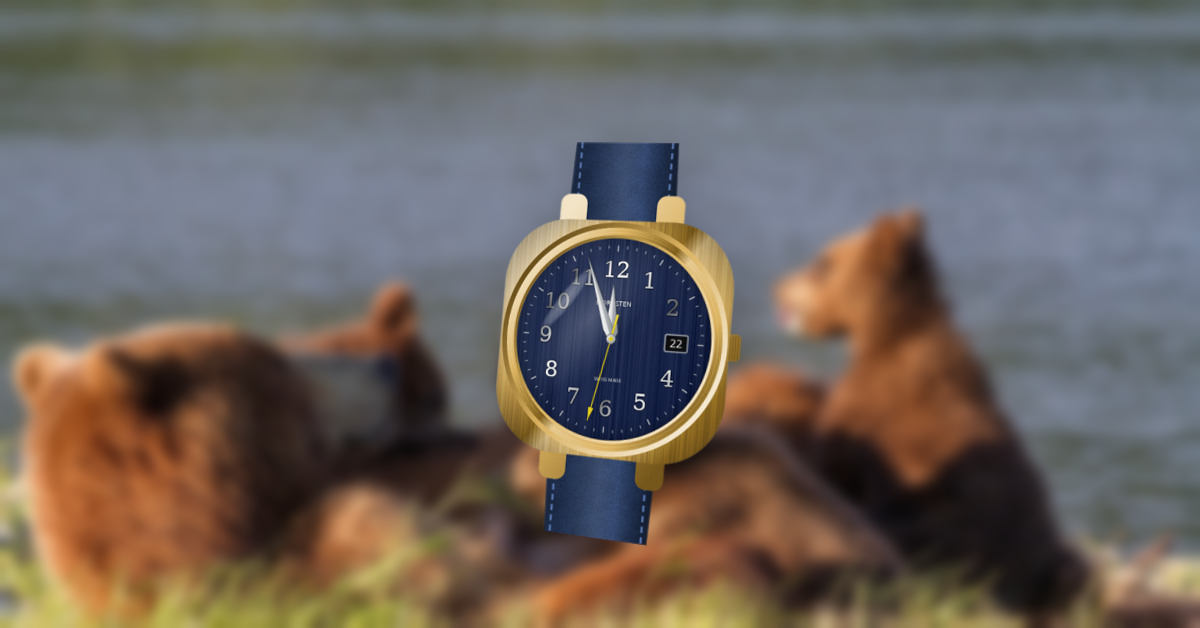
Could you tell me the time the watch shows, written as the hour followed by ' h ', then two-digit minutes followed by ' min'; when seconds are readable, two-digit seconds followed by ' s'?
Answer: 11 h 56 min 32 s
